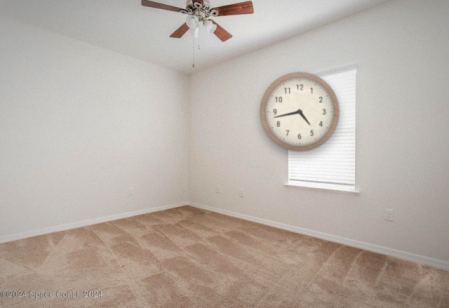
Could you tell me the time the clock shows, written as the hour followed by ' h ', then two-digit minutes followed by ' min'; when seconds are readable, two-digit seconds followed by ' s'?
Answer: 4 h 43 min
